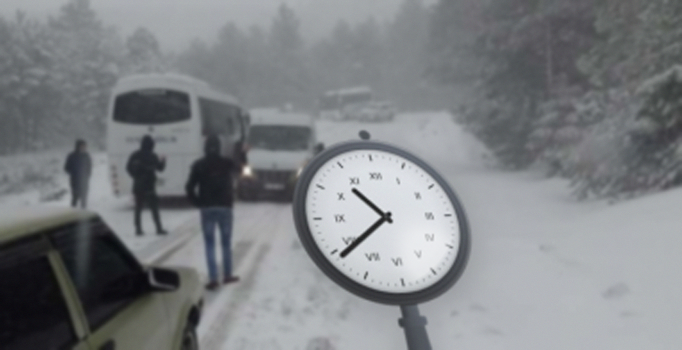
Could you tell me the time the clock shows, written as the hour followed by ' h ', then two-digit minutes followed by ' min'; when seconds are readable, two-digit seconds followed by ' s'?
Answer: 10 h 39 min
